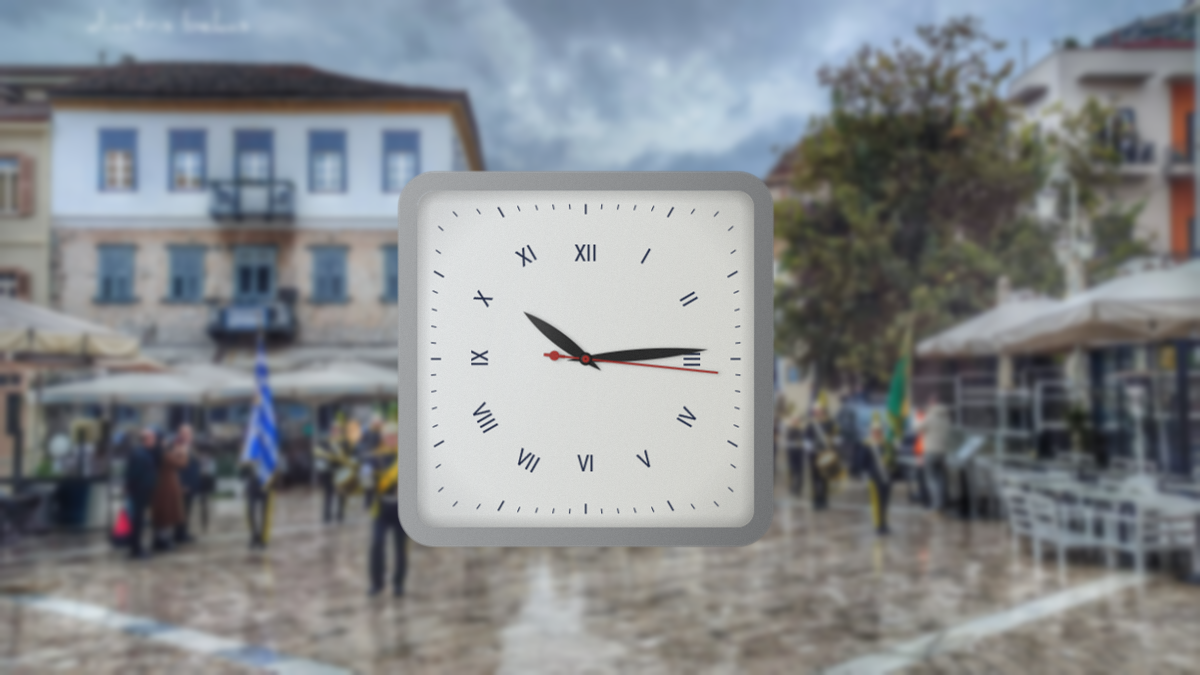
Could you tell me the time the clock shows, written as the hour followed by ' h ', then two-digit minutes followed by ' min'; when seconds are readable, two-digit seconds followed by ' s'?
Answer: 10 h 14 min 16 s
